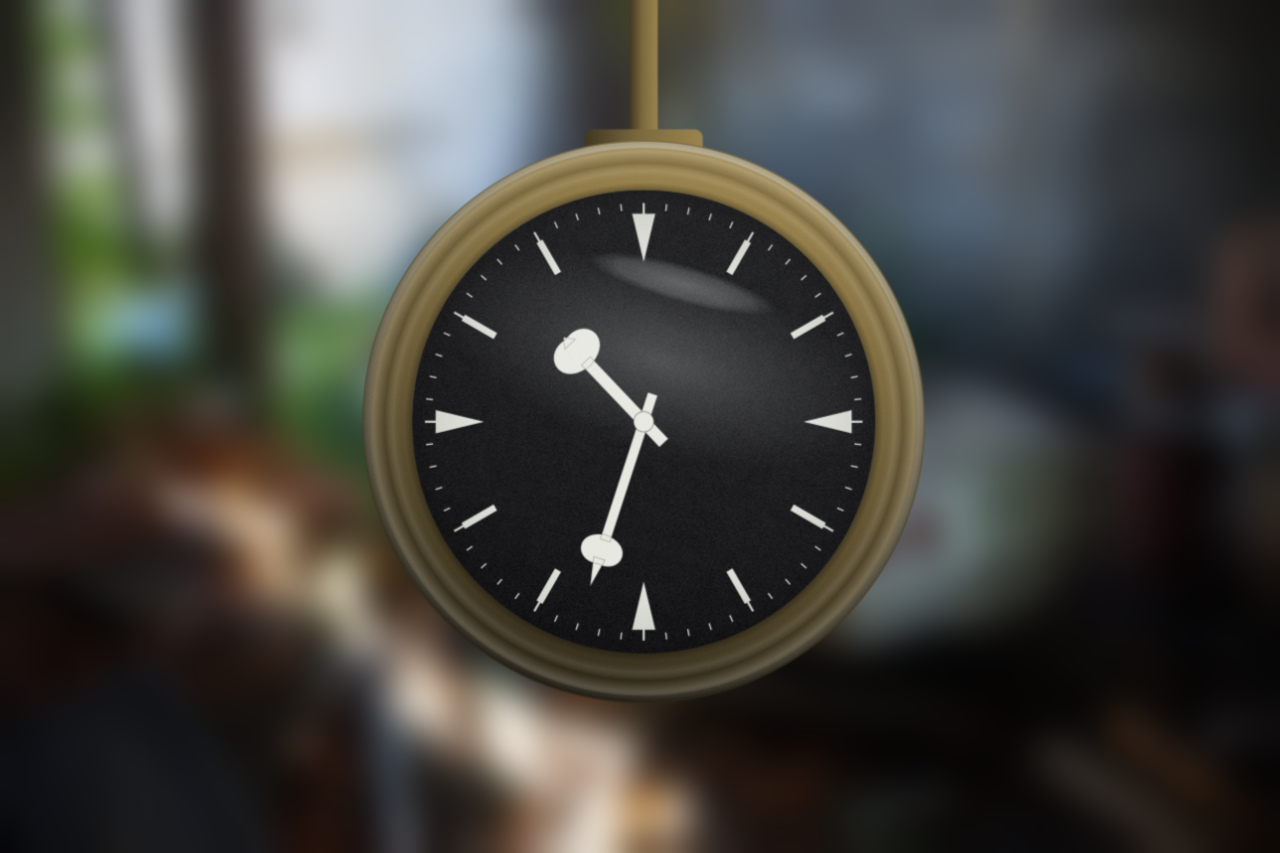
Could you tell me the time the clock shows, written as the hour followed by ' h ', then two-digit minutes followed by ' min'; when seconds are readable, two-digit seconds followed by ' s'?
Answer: 10 h 33 min
